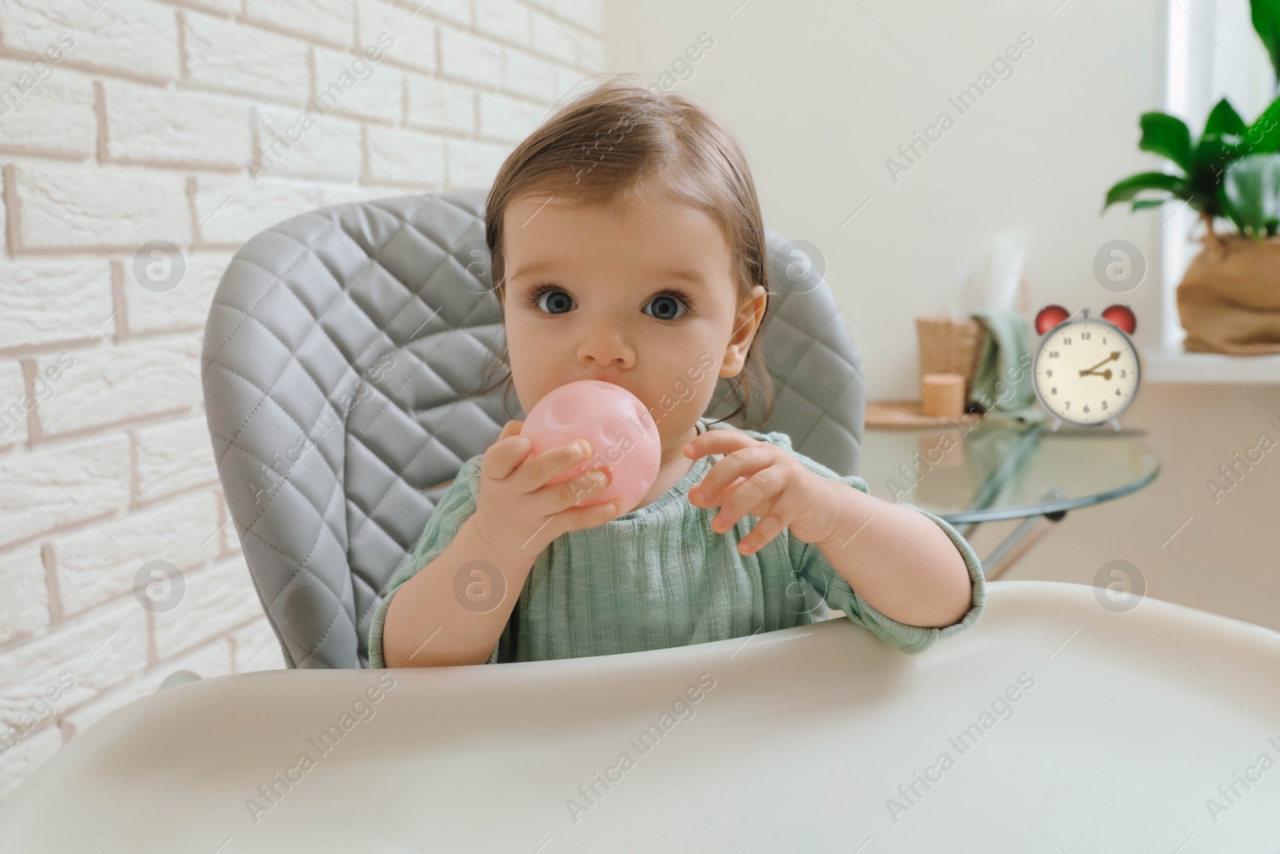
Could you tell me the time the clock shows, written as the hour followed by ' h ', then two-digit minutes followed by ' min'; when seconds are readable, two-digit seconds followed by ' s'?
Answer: 3 h 10 min
